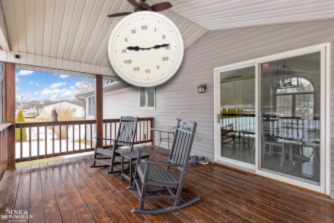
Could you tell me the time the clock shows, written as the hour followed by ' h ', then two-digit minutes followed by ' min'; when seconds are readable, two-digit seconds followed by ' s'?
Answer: 9 h 14 min
